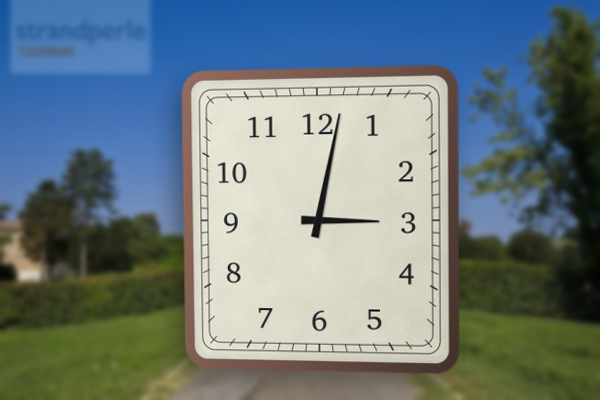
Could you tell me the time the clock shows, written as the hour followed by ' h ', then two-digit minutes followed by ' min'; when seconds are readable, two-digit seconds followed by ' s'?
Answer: 3 h 02 min
